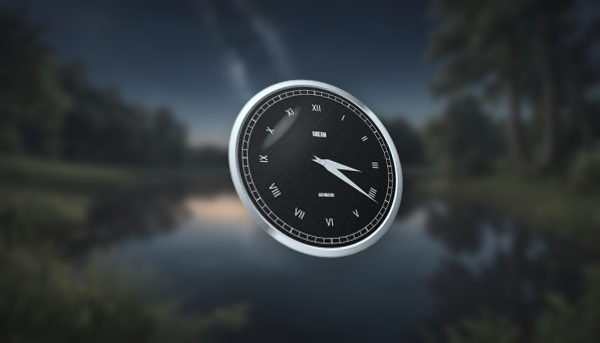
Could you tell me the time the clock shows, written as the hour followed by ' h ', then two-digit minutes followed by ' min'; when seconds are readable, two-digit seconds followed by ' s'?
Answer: 3 h 21 min
